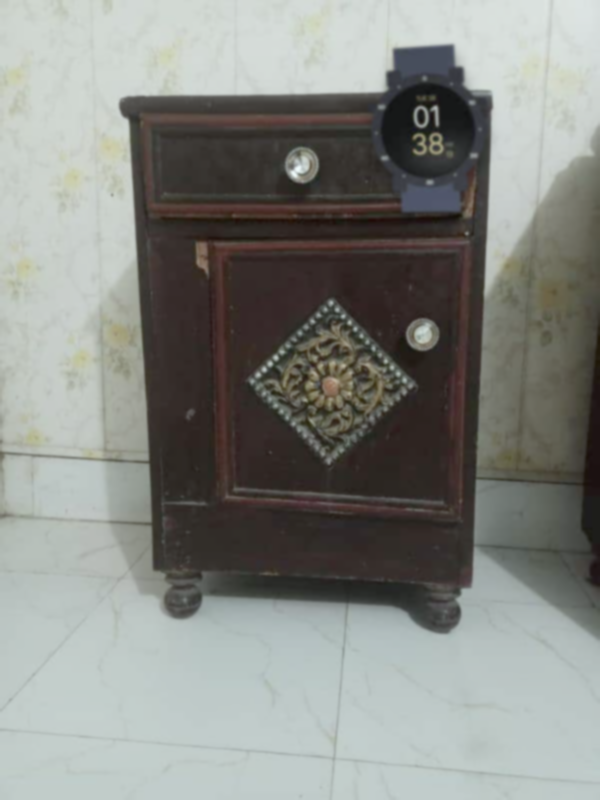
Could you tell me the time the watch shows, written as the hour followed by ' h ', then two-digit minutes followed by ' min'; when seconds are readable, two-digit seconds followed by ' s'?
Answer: 1 h 38 min
